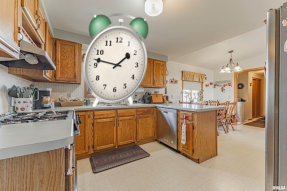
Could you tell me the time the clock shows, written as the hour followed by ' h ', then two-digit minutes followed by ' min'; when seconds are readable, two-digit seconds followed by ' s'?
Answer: 1 h 47 min
